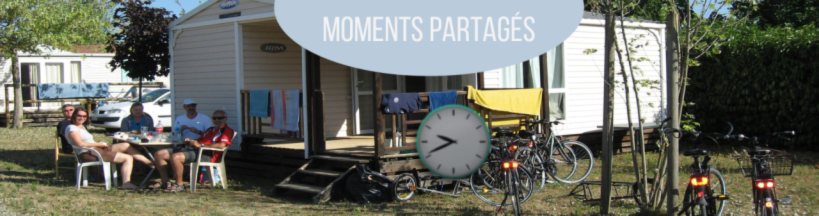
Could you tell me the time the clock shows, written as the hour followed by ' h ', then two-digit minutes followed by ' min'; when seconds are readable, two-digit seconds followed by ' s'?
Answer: 9 h 41 min
